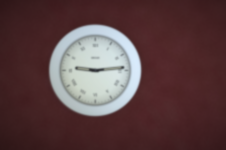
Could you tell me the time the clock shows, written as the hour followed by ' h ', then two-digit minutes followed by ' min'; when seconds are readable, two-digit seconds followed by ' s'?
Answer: 9 h 14 min
